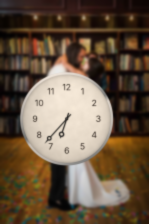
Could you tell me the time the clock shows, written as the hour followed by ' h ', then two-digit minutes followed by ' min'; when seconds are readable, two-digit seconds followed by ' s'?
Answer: 6 h 37 min
